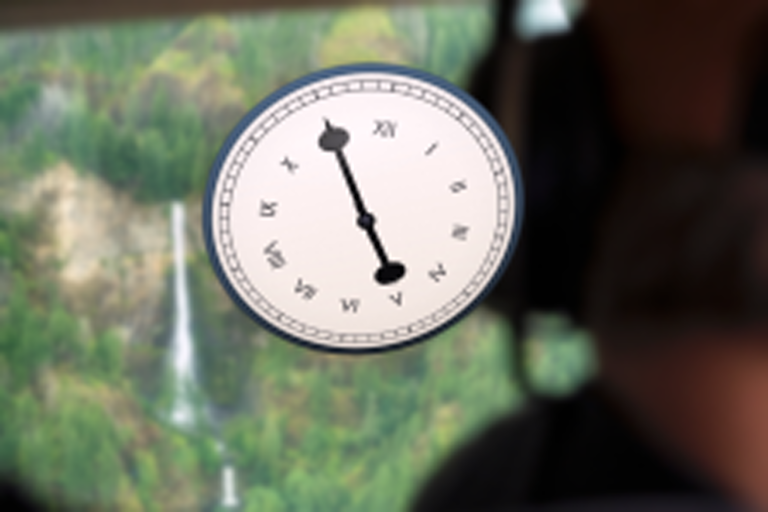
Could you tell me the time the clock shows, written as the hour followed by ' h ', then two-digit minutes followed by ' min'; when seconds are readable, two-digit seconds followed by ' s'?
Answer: 4 h 55 min
